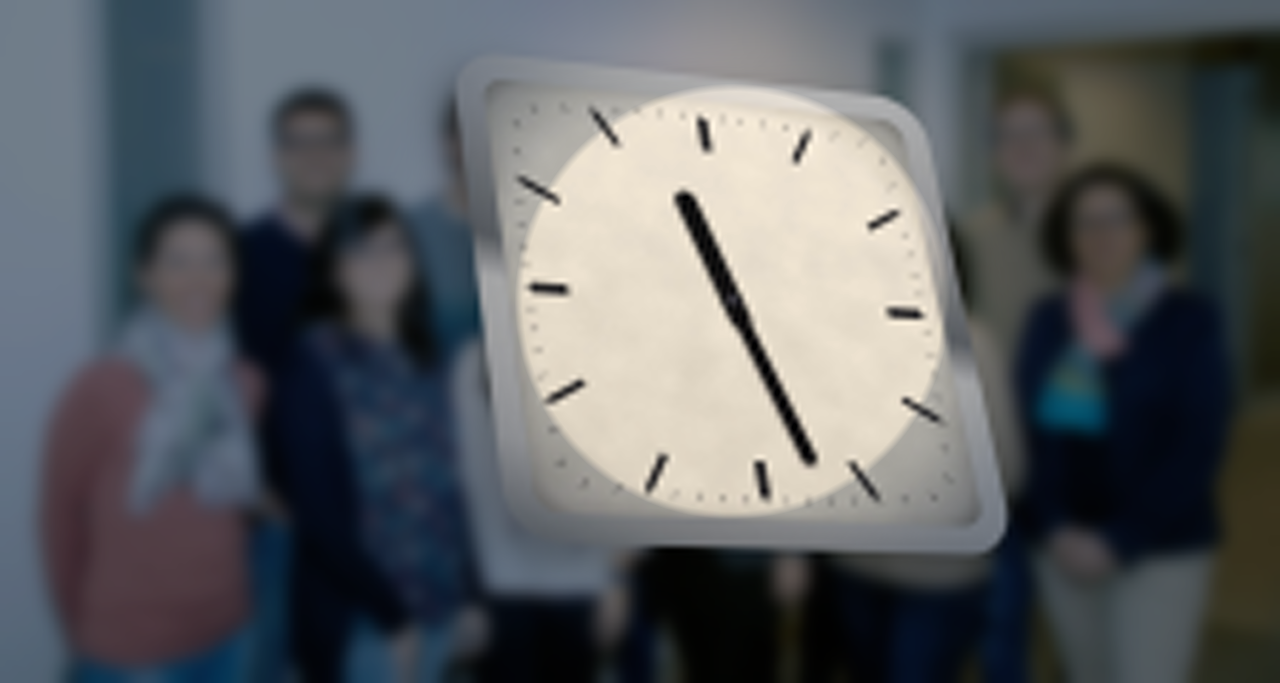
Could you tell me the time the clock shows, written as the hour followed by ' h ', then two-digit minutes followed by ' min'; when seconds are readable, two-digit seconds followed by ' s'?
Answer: 11 h 27 min
